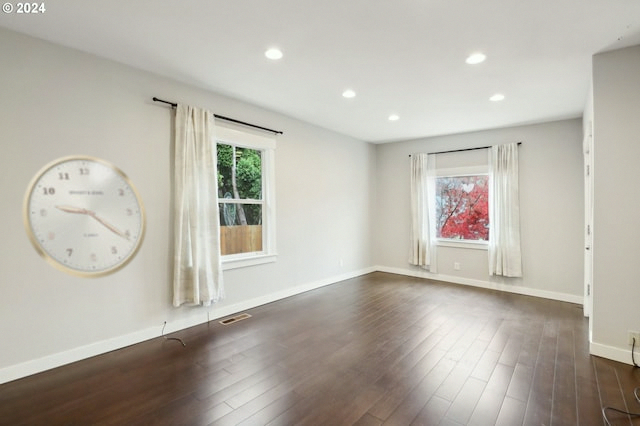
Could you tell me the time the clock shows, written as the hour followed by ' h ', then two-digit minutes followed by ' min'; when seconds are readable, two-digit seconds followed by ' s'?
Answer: 9 h 21 min
